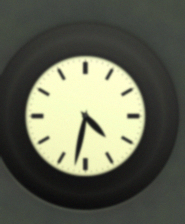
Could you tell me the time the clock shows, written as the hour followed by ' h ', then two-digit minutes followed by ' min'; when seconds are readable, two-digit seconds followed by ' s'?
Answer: 4 h 32 min
